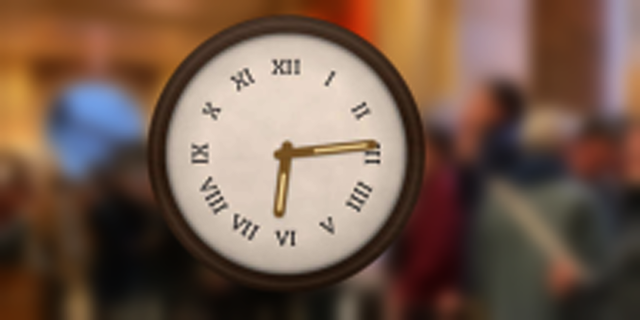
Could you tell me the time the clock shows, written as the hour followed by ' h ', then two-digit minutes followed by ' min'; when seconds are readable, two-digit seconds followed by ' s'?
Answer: 6 h 14 min
